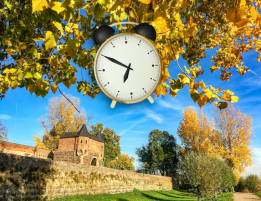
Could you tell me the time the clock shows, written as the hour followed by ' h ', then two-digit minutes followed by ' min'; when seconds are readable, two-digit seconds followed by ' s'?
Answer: 6 h 50 min
